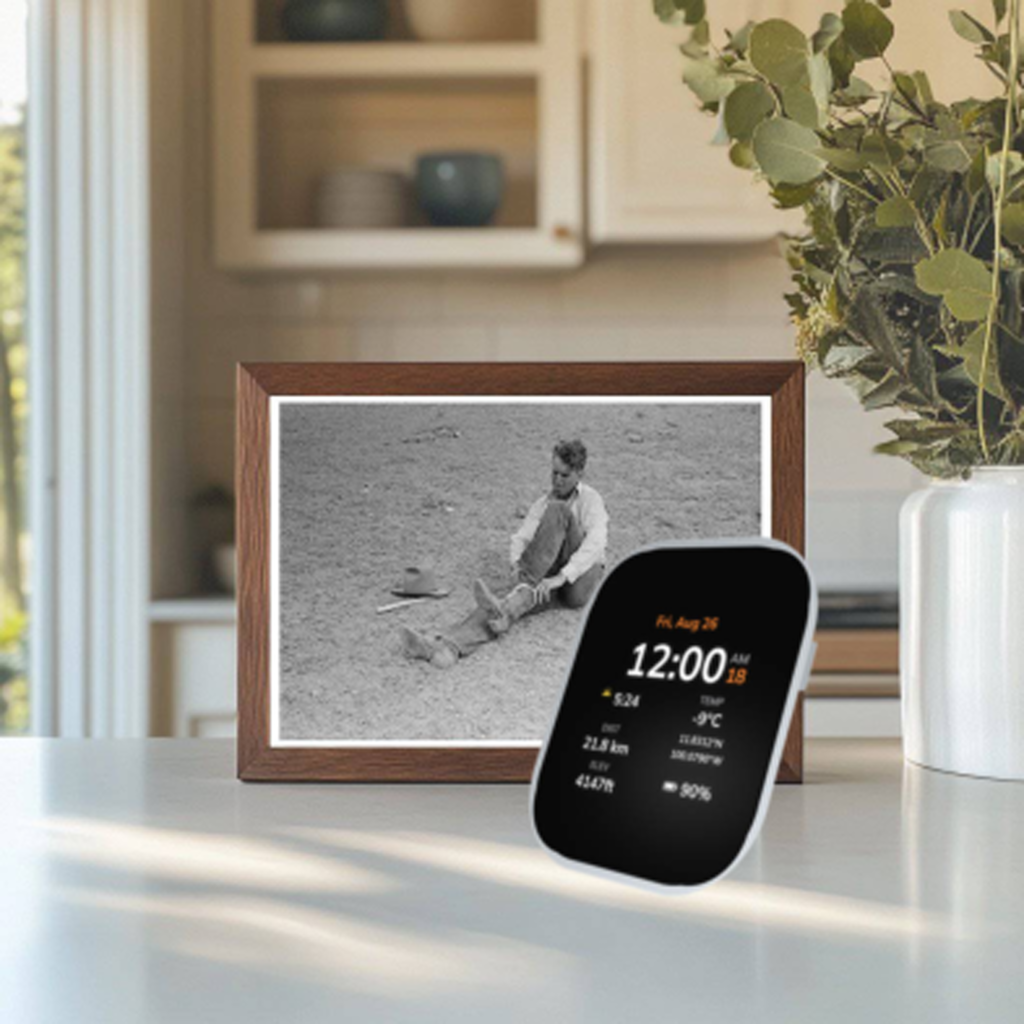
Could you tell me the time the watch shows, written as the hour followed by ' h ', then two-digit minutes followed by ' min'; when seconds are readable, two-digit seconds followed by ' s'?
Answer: 12 h 00 min
